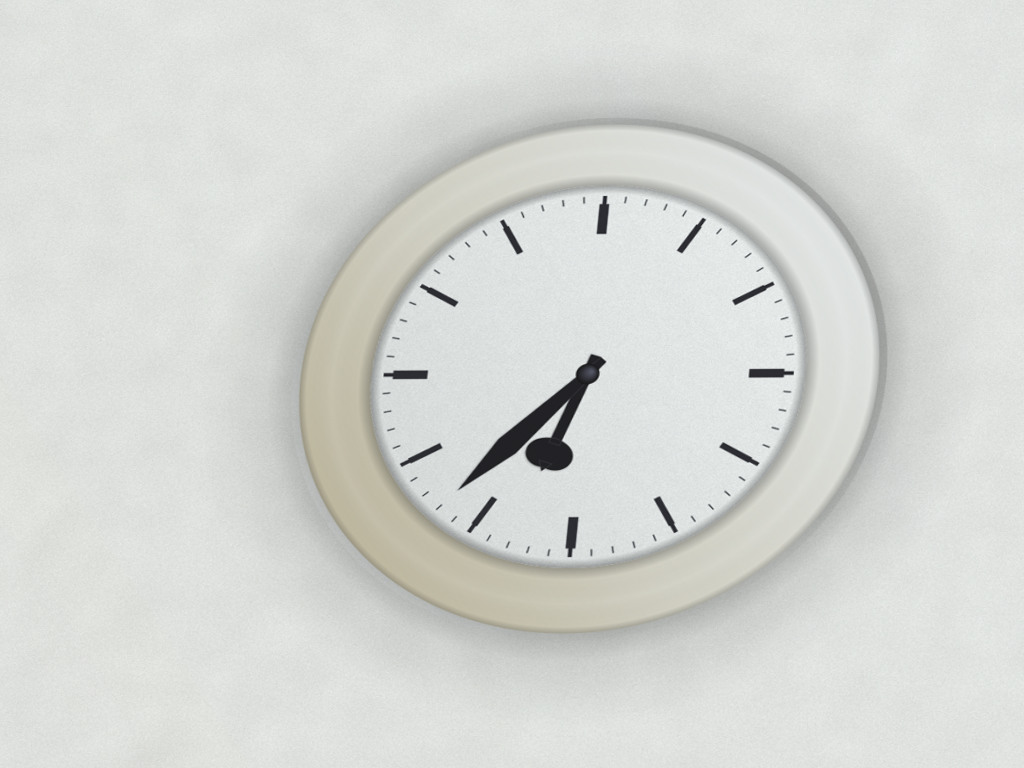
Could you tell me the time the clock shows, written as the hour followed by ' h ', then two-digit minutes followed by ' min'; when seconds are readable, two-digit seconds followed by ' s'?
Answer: 6 h 37 min
